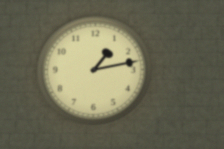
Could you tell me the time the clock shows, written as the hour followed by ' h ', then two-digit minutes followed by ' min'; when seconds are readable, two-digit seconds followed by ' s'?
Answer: 1 h 13 min
